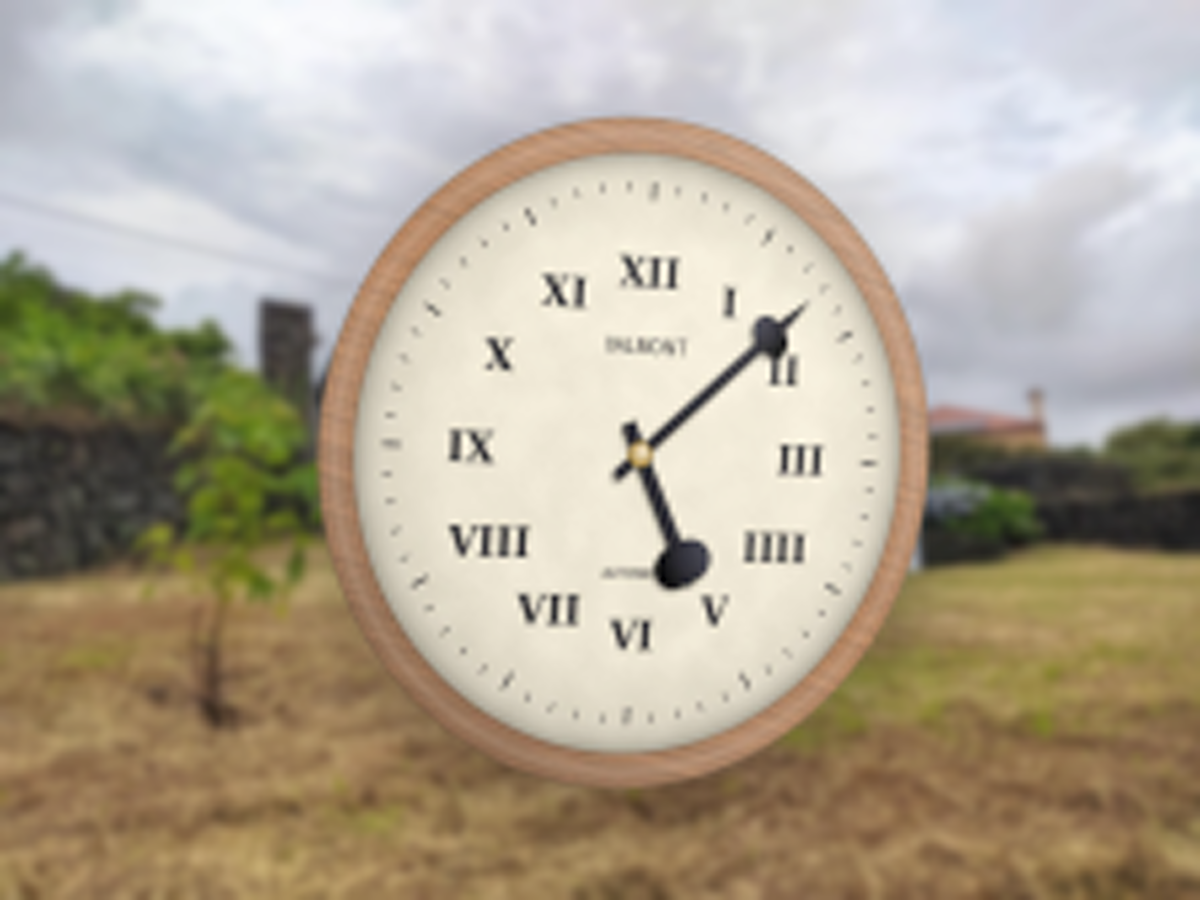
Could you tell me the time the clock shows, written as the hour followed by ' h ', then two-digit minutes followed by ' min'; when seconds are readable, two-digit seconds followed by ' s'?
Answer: 5 h 08 min
